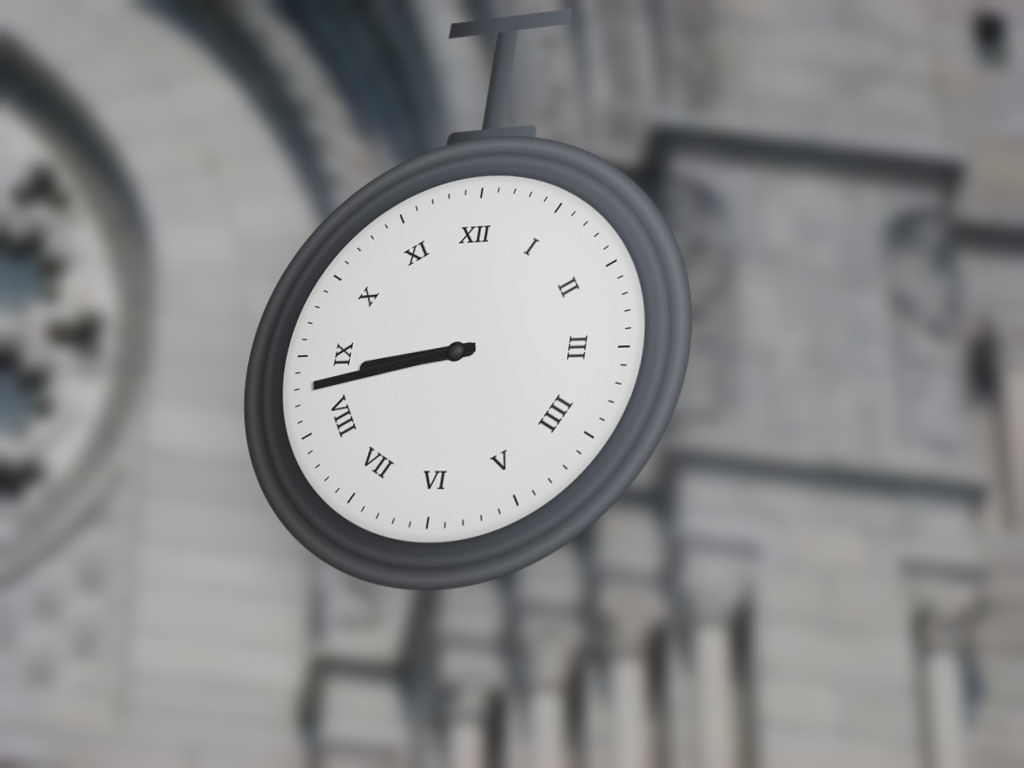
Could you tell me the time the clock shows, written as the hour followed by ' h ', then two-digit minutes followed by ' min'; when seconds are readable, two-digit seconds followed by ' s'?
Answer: 8 h 43 min
